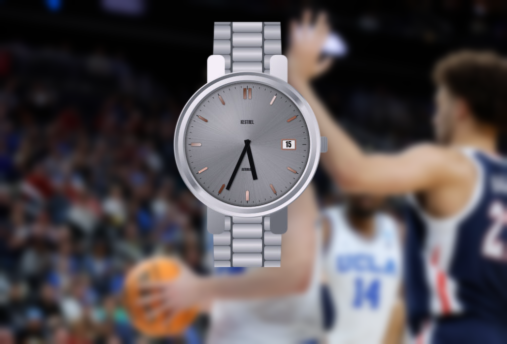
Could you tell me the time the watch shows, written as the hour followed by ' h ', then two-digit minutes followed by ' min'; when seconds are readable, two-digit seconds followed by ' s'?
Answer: 5 h 34 min
